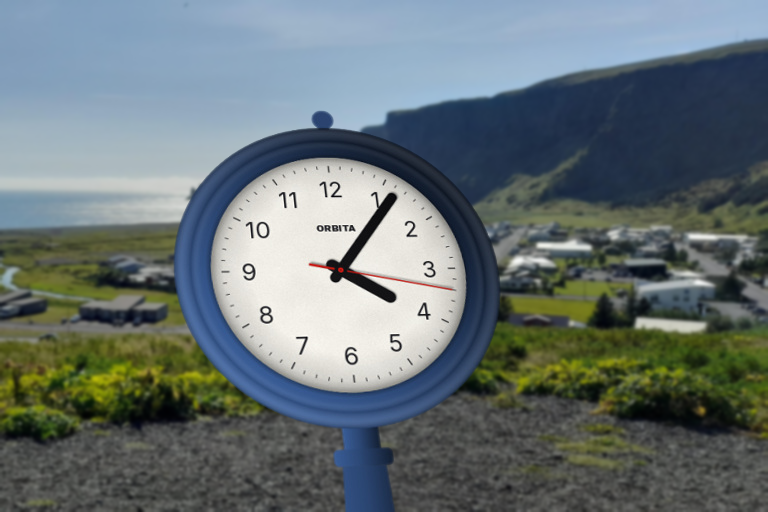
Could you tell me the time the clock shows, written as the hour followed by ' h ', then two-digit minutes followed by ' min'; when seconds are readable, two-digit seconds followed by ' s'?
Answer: 4 h 06 min 17 s
